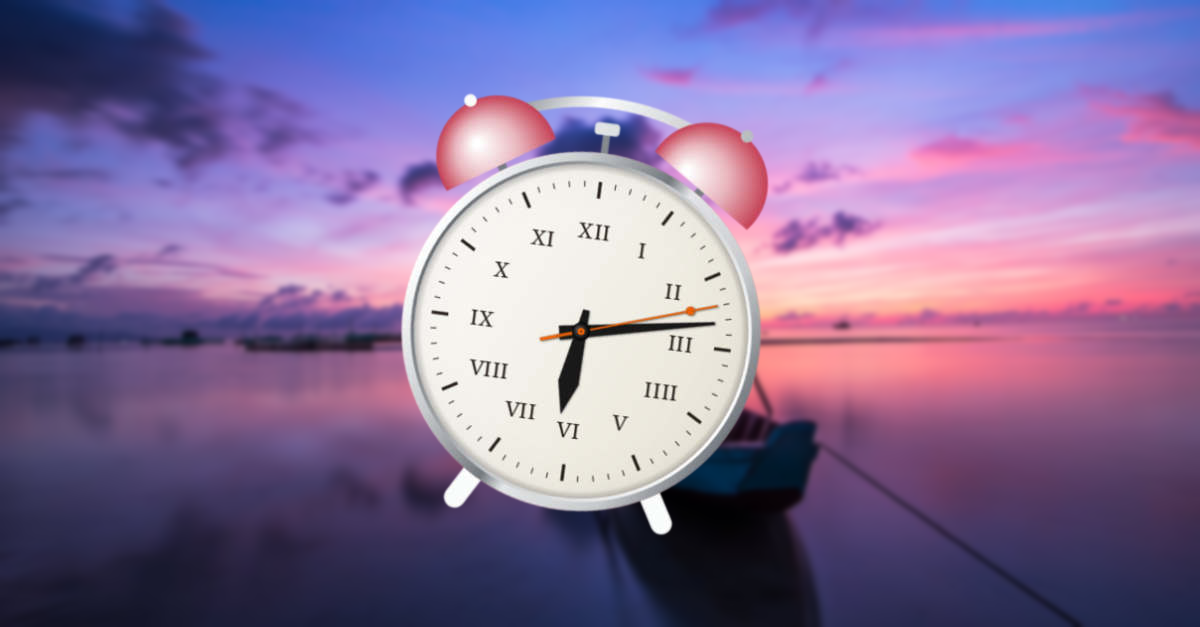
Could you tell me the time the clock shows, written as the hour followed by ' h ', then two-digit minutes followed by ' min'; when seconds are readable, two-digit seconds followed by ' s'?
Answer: 6 h 13 min 12 s
